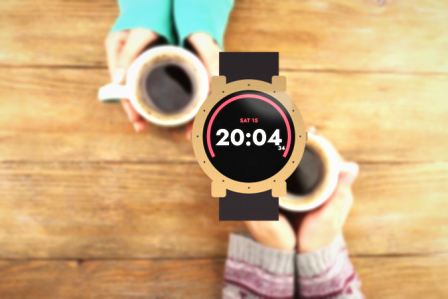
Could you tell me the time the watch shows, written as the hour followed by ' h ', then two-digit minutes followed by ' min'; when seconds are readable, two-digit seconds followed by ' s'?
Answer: 20 h 04 min
